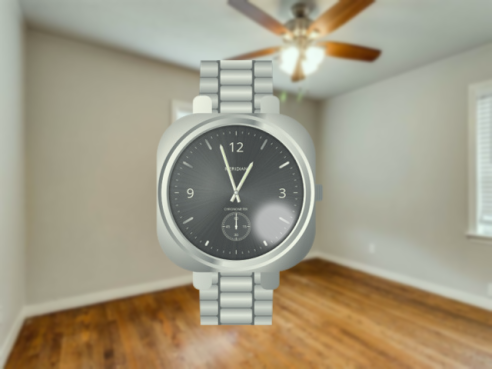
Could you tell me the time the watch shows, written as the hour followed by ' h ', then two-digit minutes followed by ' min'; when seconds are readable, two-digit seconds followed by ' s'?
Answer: 12 h 57 min
